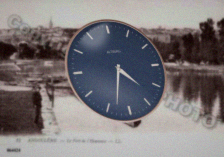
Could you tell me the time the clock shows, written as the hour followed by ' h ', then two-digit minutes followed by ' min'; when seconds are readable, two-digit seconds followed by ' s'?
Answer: 4 h 33 min
